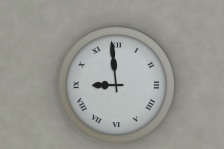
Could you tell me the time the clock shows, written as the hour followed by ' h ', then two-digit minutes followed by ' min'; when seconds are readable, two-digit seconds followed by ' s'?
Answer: 8 h 59 min
